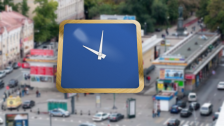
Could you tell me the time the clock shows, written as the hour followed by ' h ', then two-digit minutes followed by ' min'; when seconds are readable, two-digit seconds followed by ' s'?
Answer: 10 h 01 min
